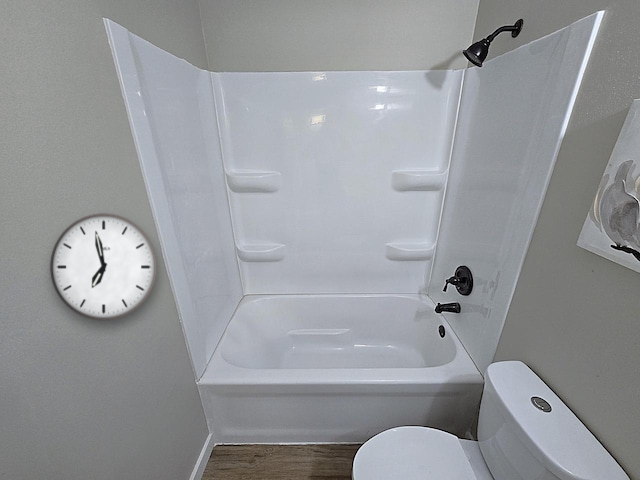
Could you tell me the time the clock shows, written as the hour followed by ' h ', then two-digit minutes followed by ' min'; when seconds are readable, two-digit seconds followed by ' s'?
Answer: 6 h 58 min
